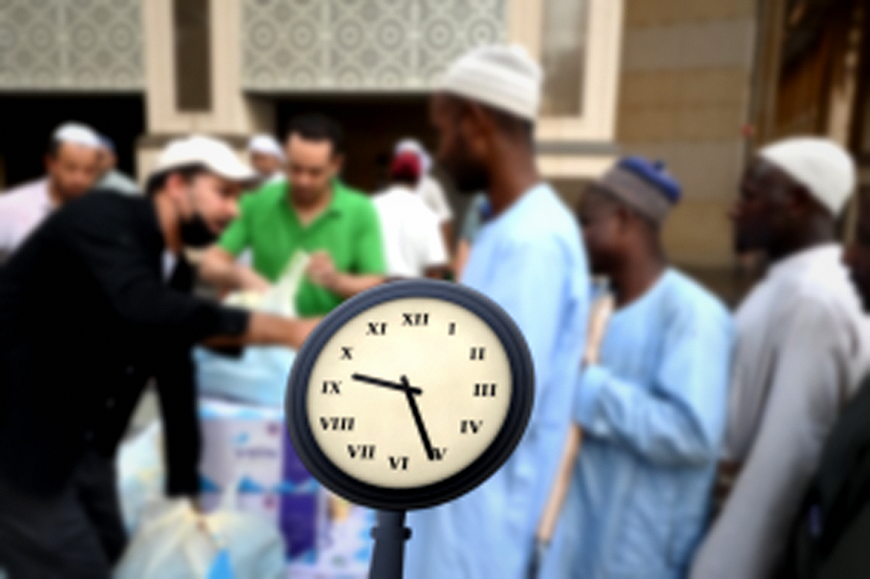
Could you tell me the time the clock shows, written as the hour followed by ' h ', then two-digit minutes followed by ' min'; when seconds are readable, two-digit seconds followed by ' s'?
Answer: 9 h 26 min
